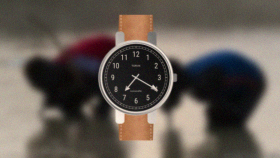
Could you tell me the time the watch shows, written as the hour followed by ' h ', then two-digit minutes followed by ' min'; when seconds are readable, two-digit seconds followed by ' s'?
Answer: 7 h 20 min
